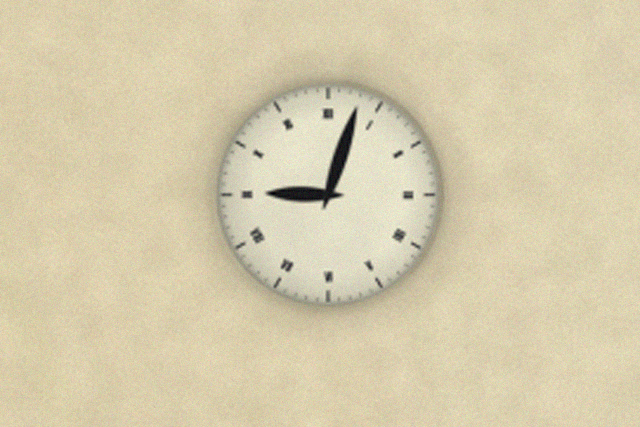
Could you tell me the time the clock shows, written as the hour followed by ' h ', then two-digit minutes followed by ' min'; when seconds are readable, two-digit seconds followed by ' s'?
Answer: 9 h 03 min
